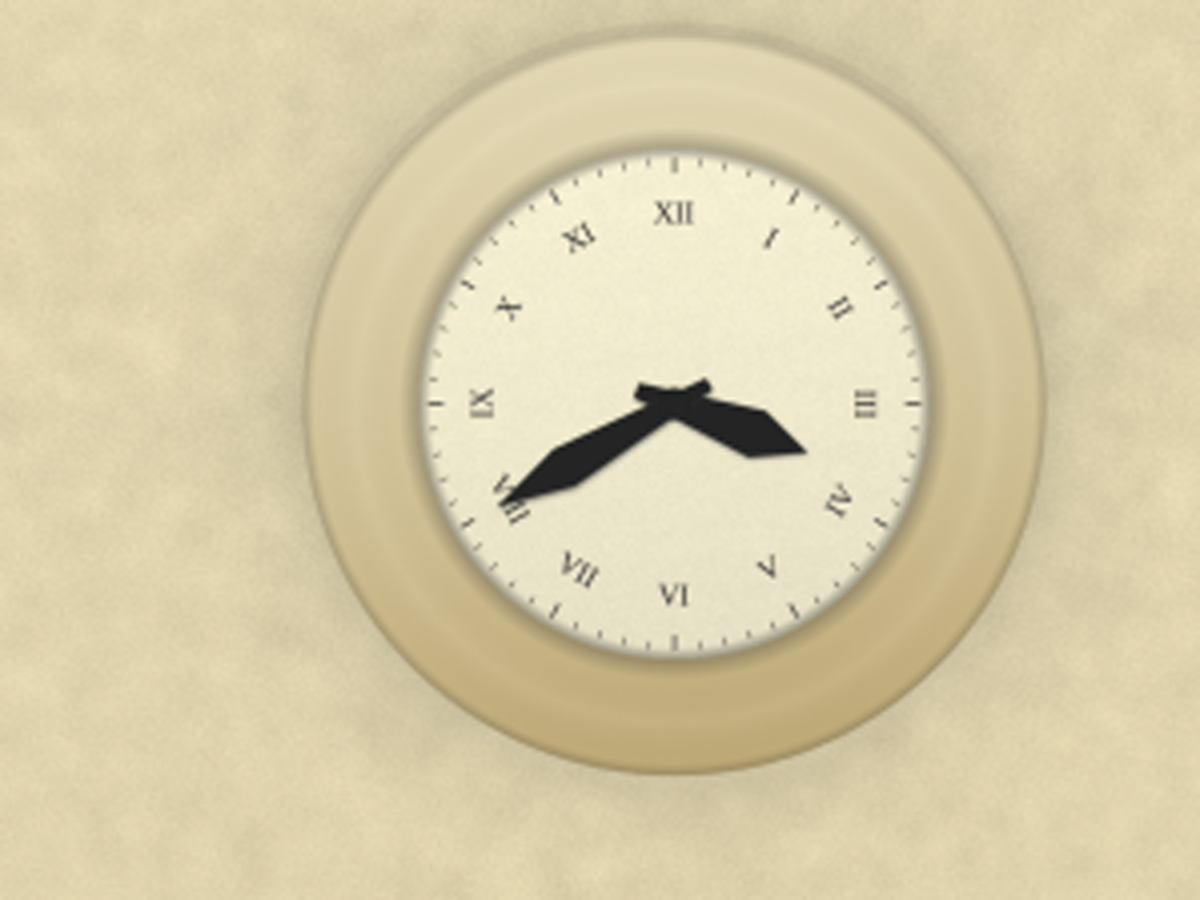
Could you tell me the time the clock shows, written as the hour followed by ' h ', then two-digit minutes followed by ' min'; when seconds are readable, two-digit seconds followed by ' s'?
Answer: 3 h 40 min
